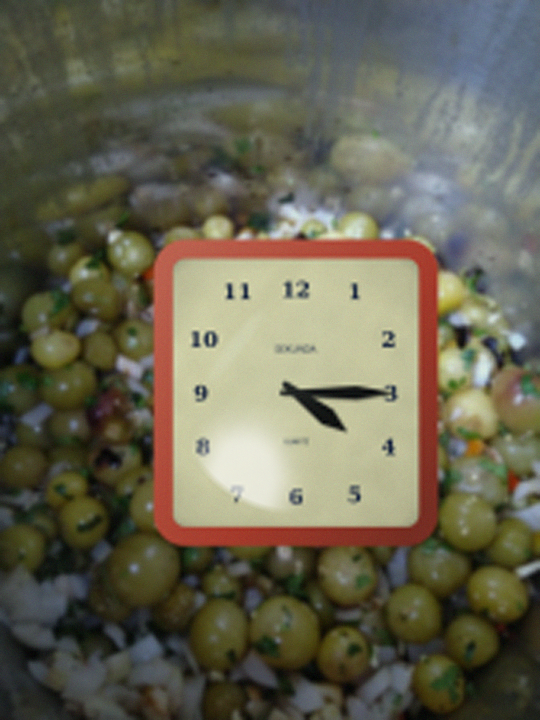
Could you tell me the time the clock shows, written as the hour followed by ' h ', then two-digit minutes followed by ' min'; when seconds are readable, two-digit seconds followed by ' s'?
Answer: 4 h 15 min
